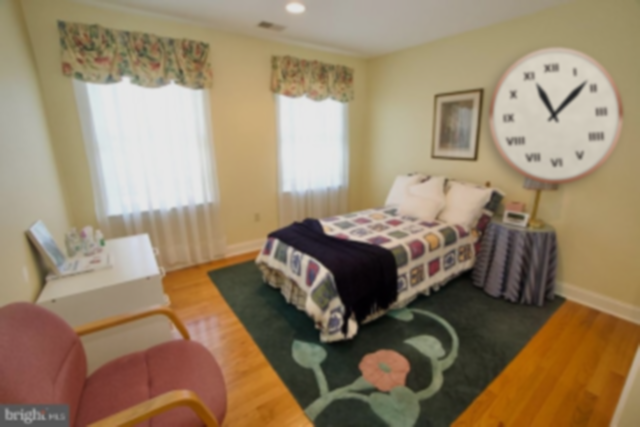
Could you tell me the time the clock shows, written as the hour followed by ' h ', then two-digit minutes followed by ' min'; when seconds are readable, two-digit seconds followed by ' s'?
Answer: 11 h 08 min
